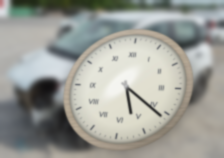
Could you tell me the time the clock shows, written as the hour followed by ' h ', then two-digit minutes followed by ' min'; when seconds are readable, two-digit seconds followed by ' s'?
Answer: 5 h 21 min
